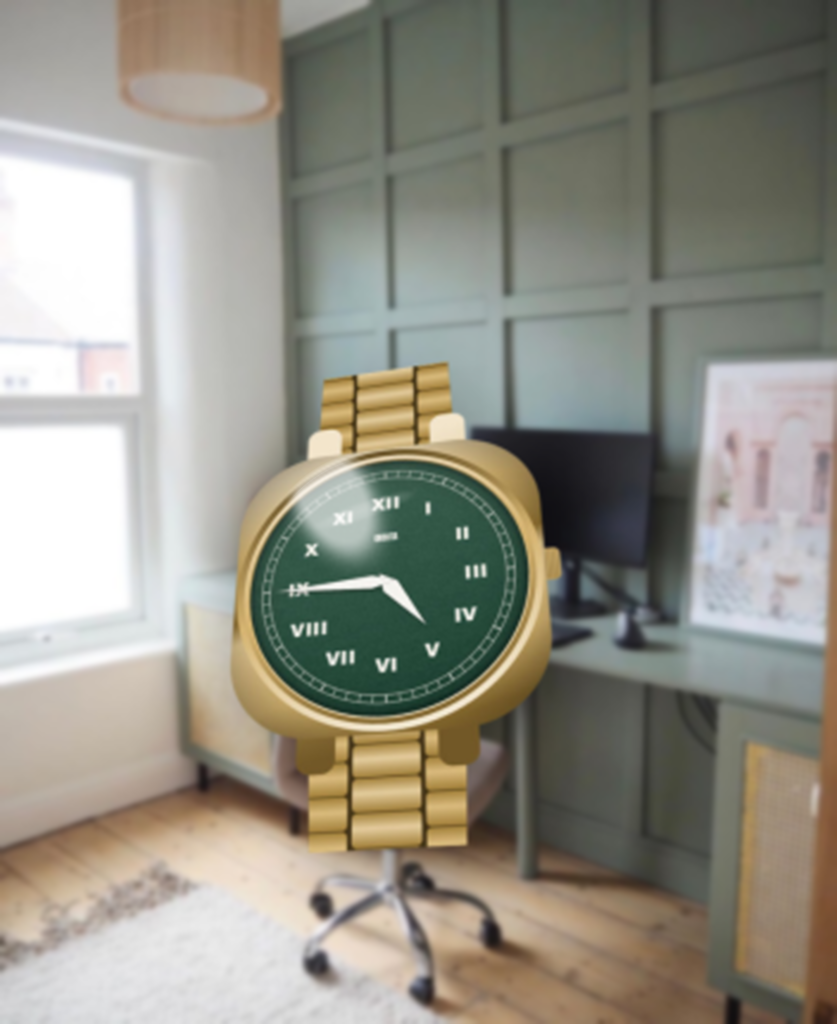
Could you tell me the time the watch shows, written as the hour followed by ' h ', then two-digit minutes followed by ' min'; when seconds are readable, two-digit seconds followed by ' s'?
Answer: 4 h 45 min
